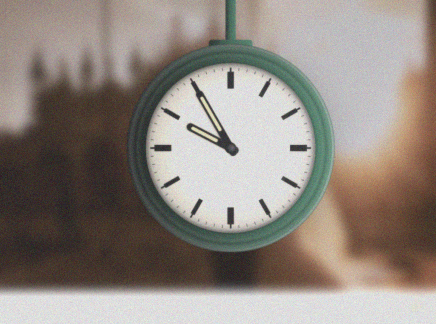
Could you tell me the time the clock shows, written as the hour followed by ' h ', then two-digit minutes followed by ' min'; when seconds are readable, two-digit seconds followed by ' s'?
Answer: 9 h 55 min
